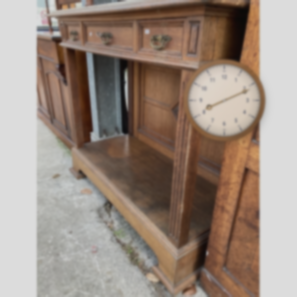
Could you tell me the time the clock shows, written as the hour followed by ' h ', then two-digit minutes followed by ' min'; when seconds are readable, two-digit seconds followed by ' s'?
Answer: 8 h 11 min
